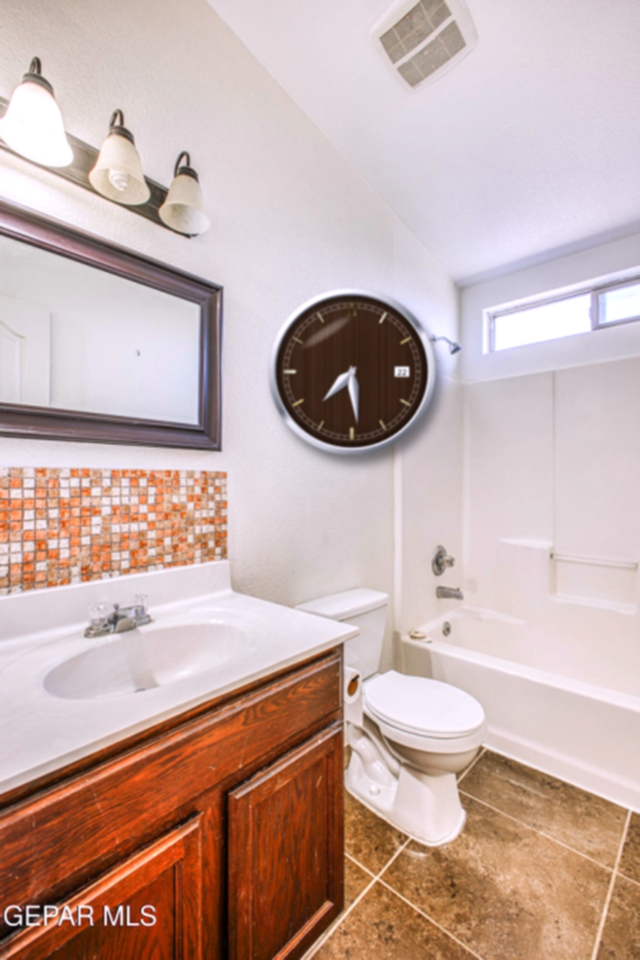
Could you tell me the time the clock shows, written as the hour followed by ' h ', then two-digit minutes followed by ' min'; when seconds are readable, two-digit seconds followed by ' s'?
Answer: 7 h 29 min
